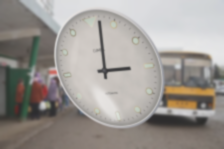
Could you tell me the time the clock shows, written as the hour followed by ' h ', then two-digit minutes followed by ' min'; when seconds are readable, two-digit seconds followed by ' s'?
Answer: 3 h 02 min
